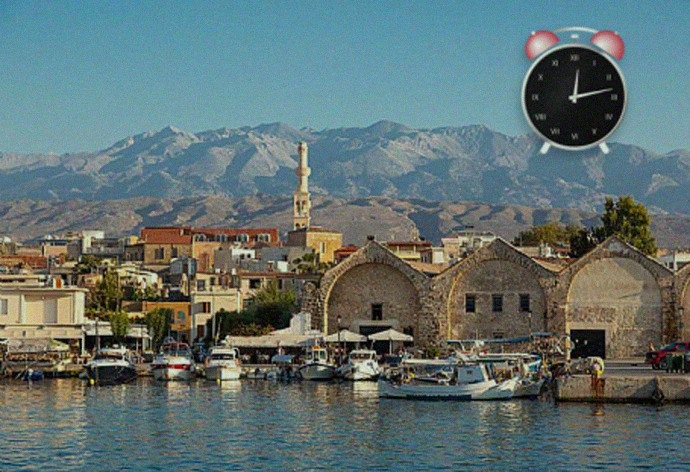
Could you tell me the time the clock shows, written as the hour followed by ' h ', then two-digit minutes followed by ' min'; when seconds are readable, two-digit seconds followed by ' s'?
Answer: 12 h 13 min
